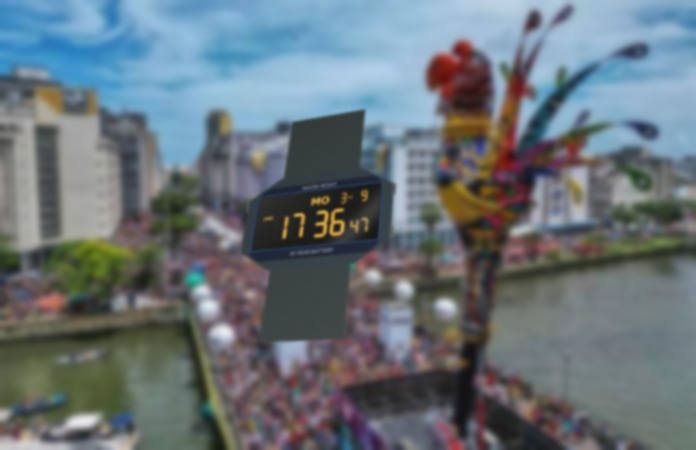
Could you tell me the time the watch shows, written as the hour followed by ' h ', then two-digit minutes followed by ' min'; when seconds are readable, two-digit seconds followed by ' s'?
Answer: 17 h 36 min
